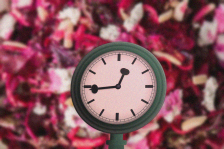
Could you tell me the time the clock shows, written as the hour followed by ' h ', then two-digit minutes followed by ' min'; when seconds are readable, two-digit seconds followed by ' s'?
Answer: 12 h 44 min
